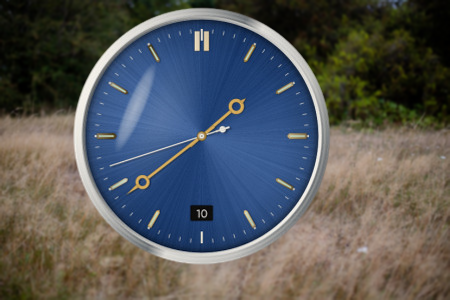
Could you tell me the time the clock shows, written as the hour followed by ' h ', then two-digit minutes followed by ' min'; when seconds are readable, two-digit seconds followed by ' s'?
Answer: 1 h 38 min 42 s
